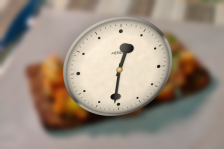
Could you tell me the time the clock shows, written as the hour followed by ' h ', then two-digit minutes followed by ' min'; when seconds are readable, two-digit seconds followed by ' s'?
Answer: 12 h 31 min
